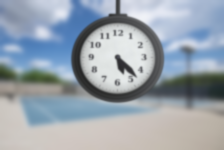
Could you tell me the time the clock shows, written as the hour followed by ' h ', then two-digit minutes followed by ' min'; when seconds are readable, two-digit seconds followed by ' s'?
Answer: 5 h 23 min
